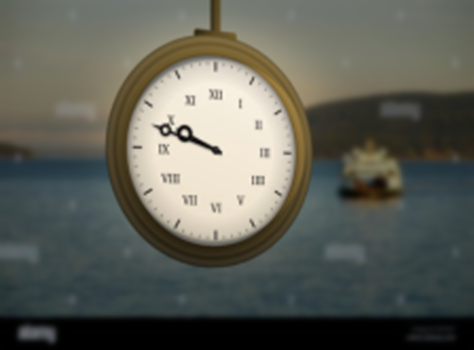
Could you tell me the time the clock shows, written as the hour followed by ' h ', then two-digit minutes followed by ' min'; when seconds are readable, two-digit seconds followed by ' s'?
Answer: 9 h 48 min
